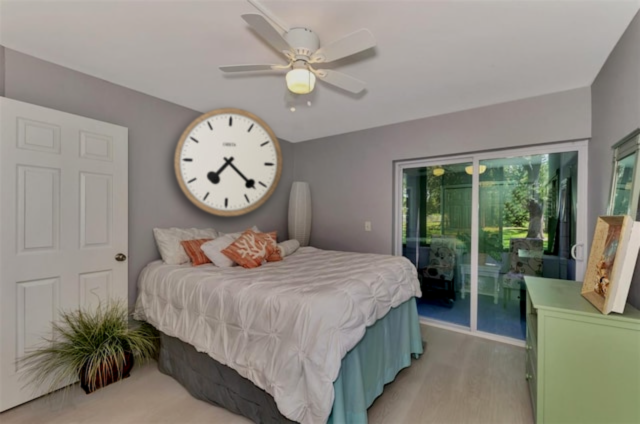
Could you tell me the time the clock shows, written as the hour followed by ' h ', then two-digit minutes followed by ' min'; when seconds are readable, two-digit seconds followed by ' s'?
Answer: 7 h 22 min
